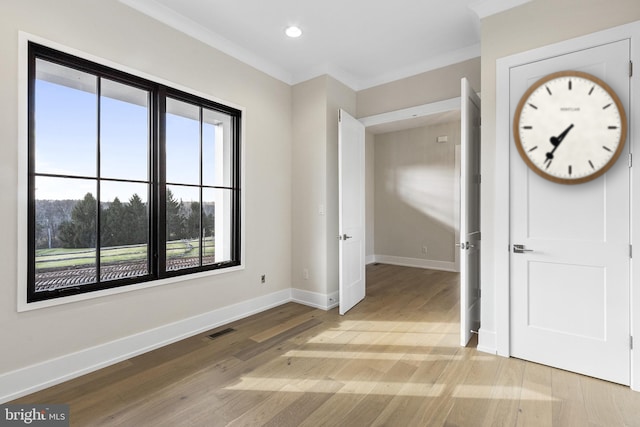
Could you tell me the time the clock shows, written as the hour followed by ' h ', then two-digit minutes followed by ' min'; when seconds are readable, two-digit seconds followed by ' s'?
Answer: 7 h 36 min
